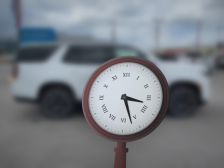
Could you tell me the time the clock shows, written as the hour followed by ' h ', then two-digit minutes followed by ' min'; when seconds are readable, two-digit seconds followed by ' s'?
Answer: 3 h 27 min
